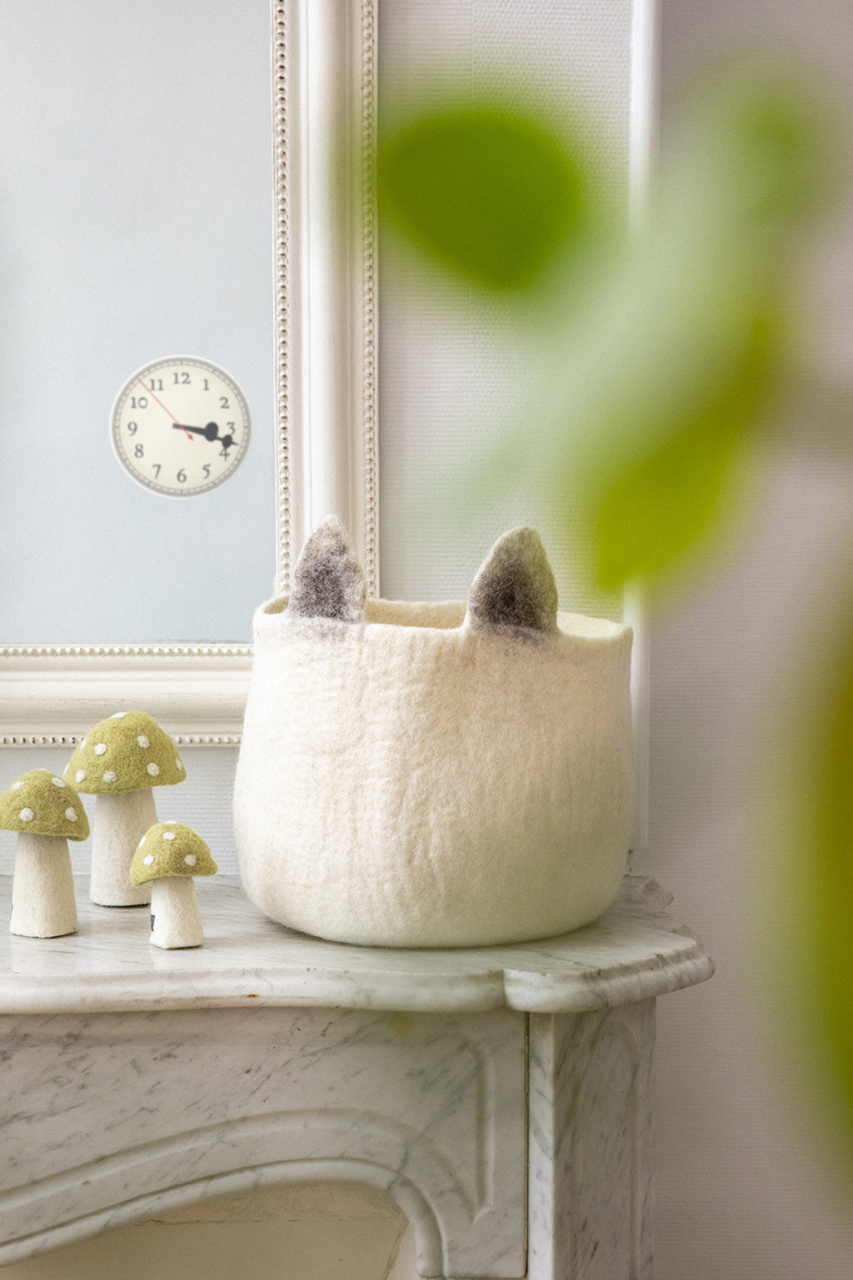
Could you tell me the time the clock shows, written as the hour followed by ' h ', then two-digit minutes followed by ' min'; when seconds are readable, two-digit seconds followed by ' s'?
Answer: 3 h 17 min 53 s
